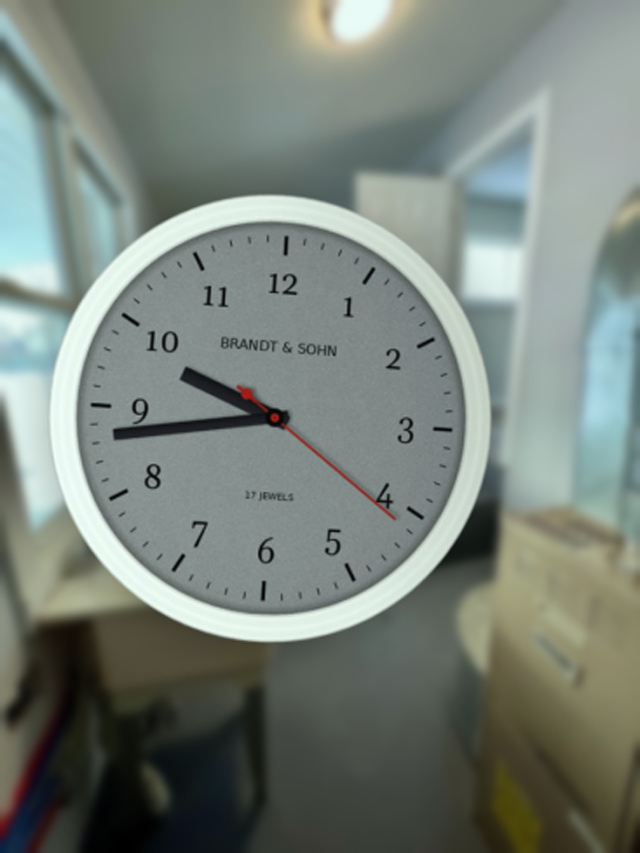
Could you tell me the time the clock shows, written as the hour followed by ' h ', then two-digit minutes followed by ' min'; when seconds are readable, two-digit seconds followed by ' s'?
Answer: 9 h 43 min 21 s
